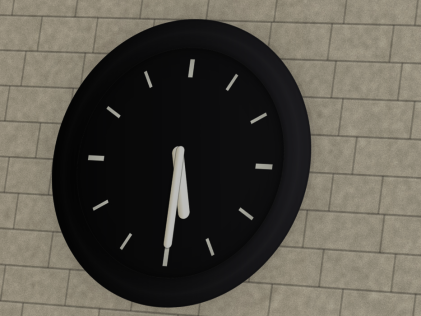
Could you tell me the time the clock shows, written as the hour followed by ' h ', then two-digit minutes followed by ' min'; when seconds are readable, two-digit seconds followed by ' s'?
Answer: 5 h 30 min
